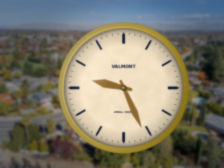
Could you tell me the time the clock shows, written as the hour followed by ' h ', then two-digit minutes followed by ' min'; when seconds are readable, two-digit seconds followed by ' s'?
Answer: 9 h 26 min
